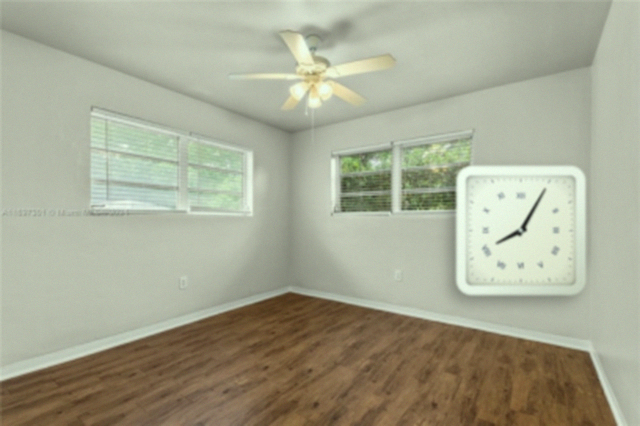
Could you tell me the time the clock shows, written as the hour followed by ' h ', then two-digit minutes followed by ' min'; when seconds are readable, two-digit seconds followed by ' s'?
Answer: 8 h 05 min
